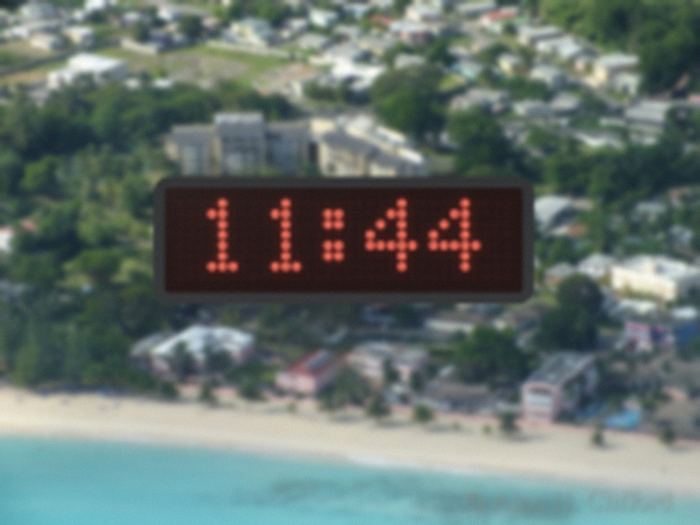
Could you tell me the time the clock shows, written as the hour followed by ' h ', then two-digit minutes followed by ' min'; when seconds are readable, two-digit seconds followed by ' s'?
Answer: 11 h 44 min
